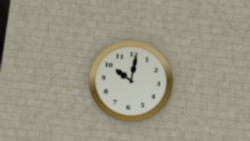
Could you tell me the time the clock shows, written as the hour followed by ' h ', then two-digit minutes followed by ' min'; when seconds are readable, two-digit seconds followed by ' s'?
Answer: 10 h 01 min
